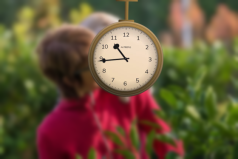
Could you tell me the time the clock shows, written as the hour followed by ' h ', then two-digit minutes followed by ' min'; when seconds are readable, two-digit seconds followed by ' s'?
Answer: 10 h 44 min
